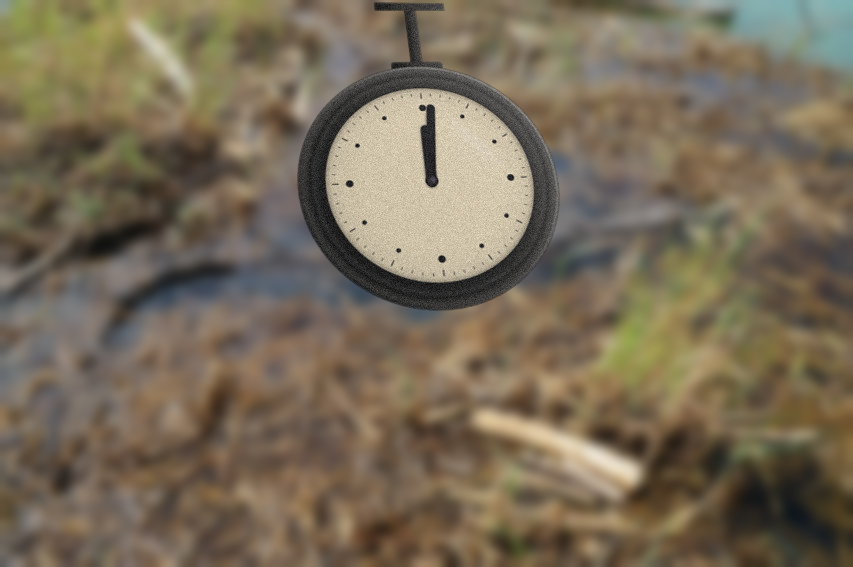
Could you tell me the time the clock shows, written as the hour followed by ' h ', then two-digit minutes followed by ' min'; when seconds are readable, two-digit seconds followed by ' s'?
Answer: 12 h 01 min
